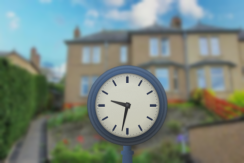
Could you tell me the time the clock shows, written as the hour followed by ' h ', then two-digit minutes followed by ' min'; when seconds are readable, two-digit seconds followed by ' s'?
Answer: 9 h 32 min
